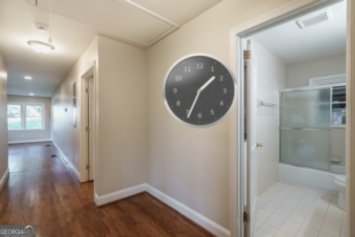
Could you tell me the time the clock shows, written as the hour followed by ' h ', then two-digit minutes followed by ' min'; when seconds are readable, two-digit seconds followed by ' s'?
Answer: 1 h 34 min
